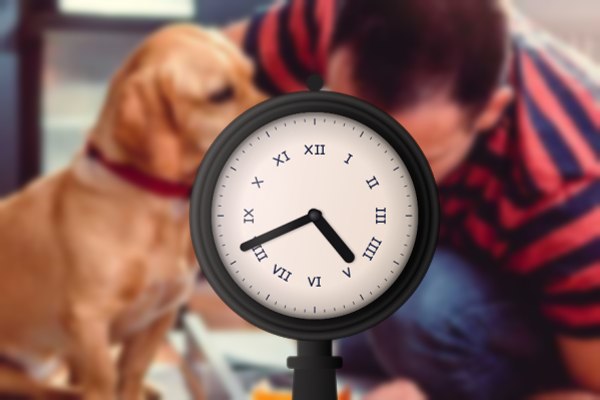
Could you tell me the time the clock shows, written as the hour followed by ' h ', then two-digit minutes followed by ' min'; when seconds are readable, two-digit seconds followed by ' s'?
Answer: 4 h 41 min
